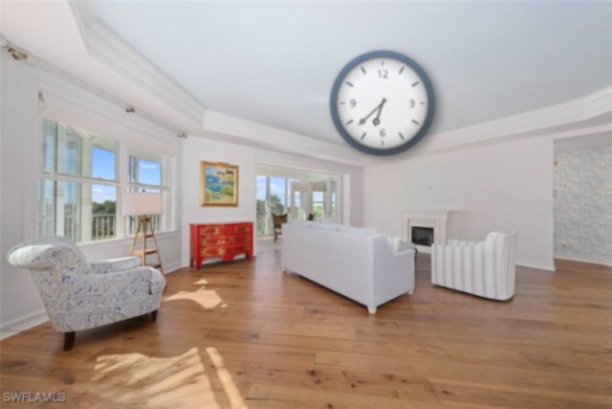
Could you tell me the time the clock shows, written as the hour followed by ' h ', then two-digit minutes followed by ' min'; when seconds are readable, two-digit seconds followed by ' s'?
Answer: 6 h 38 min
